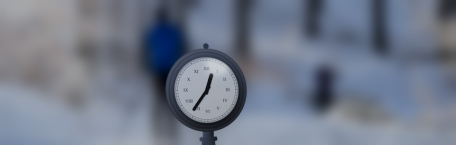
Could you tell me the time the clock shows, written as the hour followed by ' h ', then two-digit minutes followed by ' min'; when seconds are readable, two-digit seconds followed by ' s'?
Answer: 12 h 36 min
